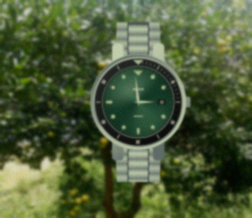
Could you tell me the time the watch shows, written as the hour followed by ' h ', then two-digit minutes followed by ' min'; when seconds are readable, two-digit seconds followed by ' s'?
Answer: 2 h 59 min
